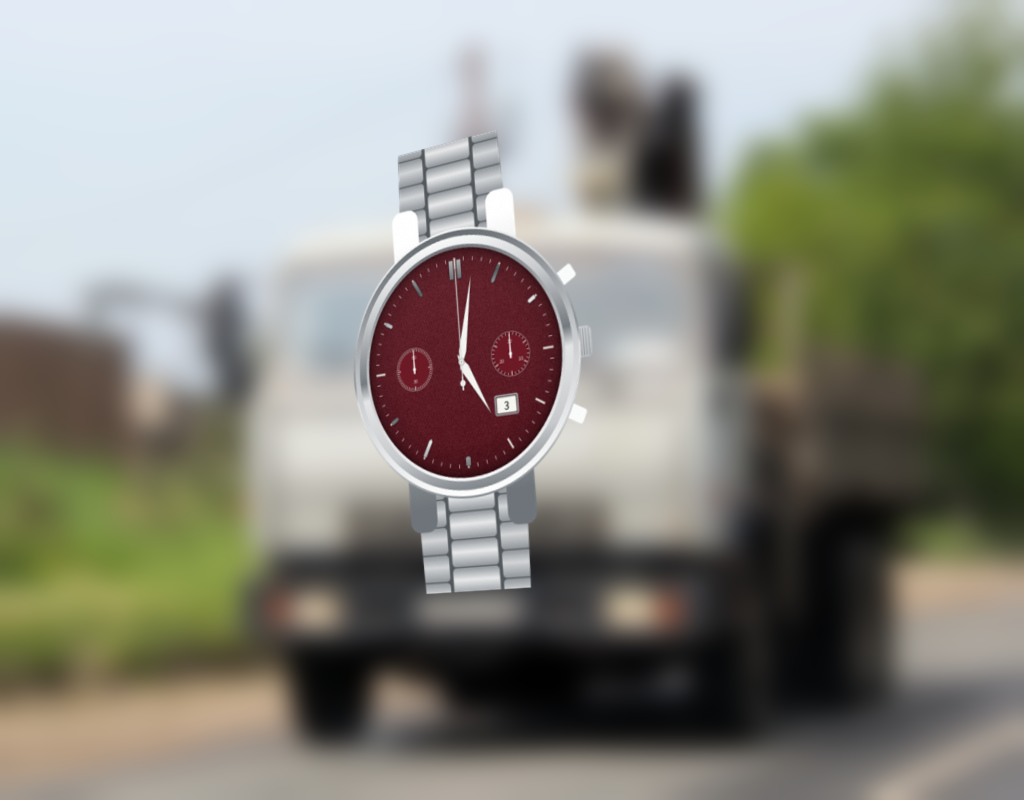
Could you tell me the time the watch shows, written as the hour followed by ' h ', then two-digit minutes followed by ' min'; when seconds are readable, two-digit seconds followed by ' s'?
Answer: 5 h 02 min
